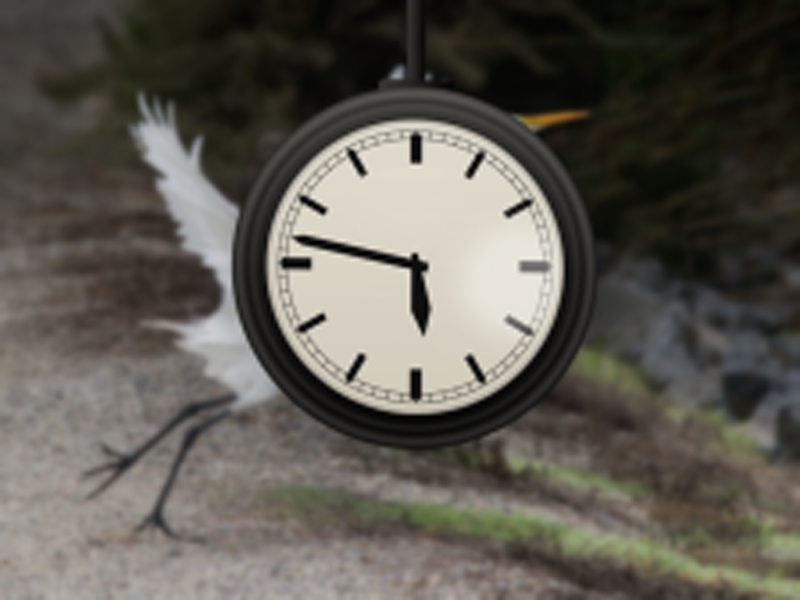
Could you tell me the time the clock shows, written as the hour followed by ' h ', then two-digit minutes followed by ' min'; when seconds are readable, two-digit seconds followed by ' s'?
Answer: 5 h 47 min
